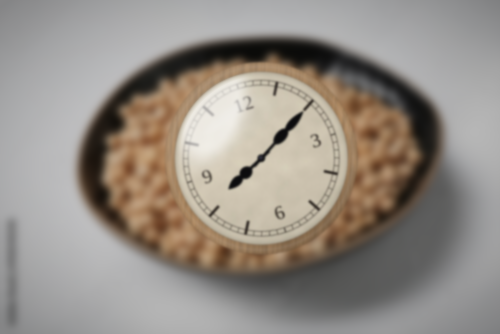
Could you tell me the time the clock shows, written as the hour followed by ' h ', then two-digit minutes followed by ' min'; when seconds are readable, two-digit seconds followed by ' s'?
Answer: 8 h 10 min
